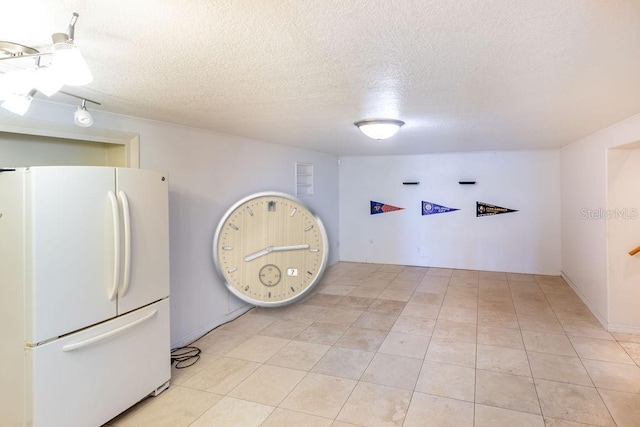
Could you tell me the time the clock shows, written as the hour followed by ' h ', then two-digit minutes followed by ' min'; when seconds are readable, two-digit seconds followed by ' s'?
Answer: 8 h 14 min
